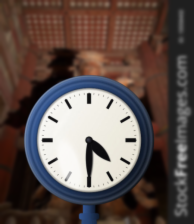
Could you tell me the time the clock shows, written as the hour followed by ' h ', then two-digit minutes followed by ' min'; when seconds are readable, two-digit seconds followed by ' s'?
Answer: 4 h 30 min
